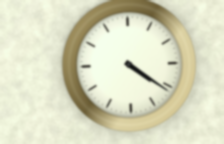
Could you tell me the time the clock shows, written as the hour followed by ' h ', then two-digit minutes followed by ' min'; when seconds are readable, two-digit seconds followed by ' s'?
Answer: 4 h 21 min
